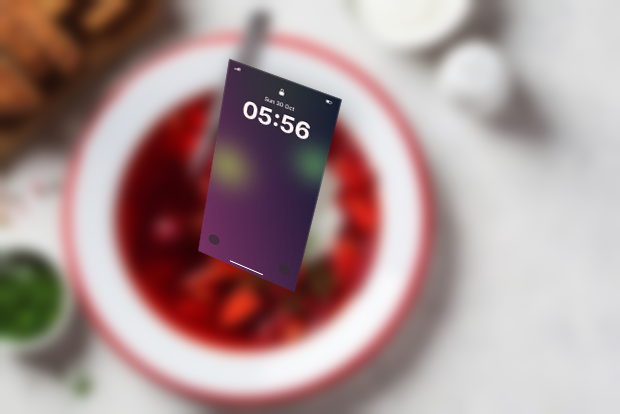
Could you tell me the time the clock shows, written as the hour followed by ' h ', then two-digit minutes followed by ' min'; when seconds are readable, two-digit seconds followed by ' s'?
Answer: 5 h 56 min
